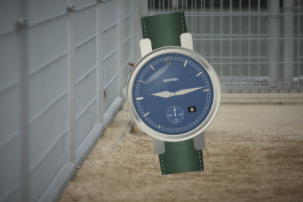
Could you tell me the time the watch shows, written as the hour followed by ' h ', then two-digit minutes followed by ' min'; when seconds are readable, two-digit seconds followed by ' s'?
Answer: 9 h 14 min
